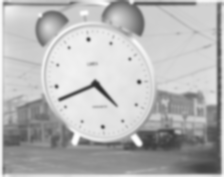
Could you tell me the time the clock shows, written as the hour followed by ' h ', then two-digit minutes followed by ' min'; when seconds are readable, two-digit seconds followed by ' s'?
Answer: 4 h 42 min
